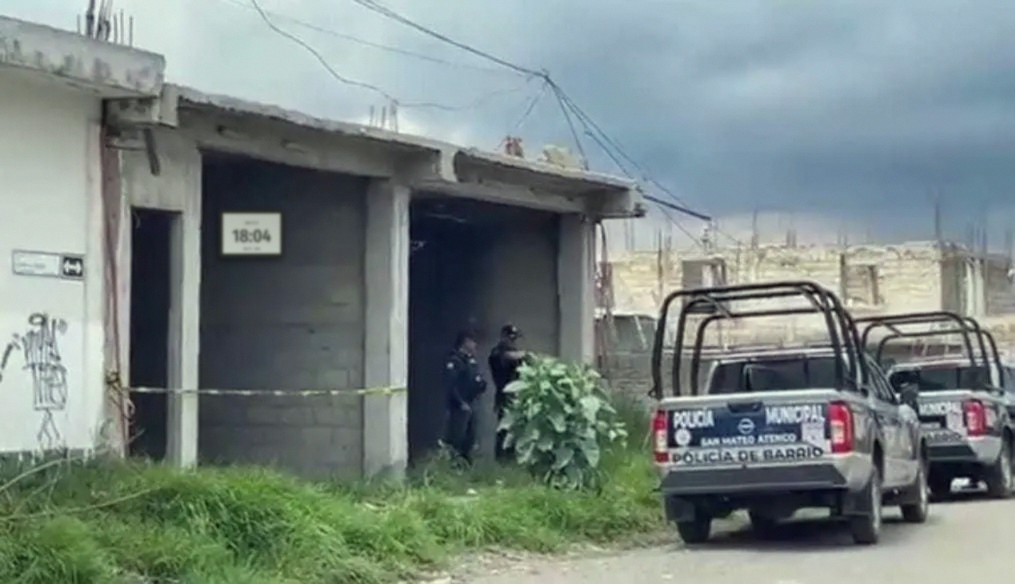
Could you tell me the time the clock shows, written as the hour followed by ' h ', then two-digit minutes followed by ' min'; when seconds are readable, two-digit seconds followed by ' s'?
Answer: 18 h 04 min
